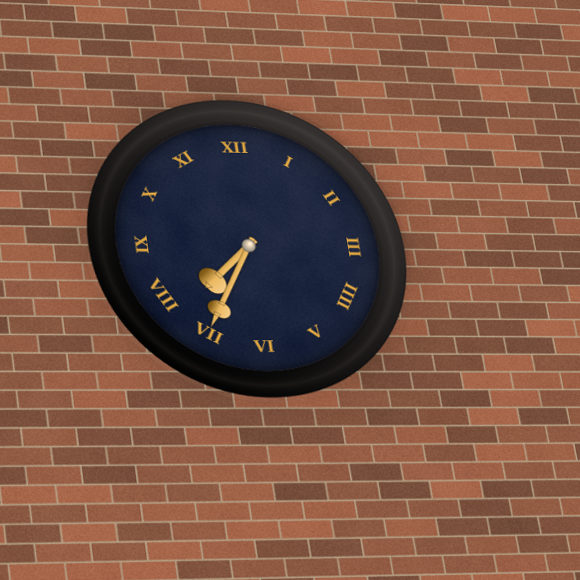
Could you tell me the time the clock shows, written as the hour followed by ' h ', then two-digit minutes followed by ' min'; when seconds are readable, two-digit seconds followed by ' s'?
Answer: 7 h 35 min
